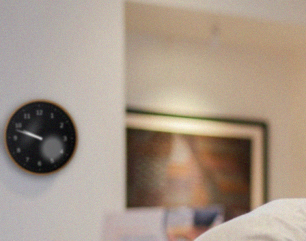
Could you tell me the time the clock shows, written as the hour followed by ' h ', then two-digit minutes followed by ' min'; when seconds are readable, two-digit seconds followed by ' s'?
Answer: 9 h 48 min
